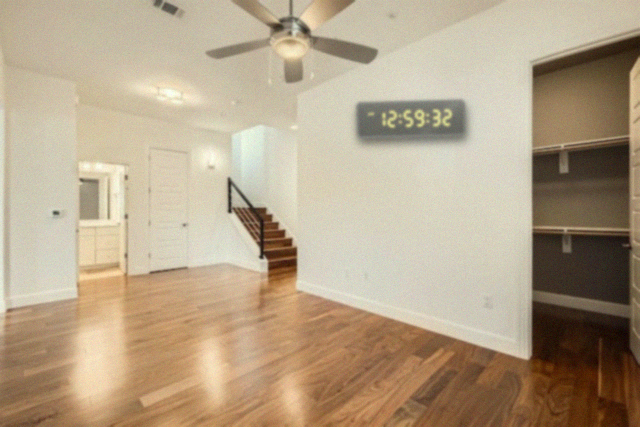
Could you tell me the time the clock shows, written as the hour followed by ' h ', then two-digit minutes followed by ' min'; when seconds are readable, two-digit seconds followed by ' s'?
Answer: 12 h 59 min 32 s
